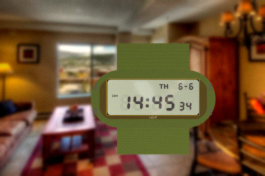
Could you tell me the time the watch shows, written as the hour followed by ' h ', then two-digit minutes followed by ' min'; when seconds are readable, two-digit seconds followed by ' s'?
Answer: 14 h 45 min 34 s
